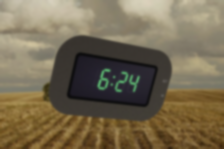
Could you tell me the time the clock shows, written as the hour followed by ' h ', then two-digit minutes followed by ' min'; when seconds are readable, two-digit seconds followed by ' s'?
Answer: 6 h 24 min
